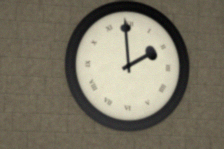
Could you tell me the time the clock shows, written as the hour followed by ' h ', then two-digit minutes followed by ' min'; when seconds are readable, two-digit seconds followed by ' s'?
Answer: 1 h 59 min
